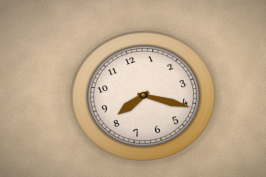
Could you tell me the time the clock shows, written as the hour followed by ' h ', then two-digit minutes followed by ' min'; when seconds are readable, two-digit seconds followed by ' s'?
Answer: 8 h 21 min
